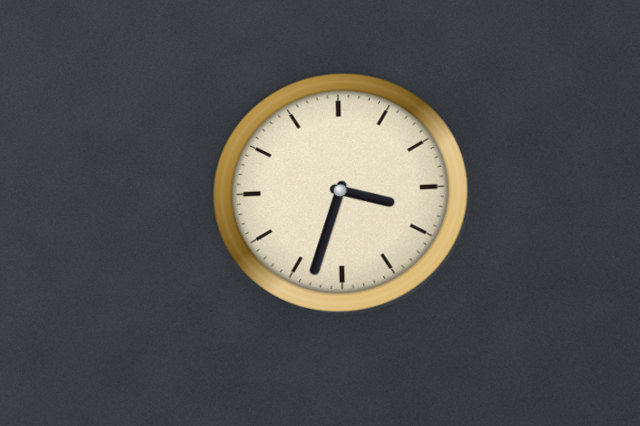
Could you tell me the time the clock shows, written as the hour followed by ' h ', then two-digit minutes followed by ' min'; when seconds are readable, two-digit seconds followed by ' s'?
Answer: 3 h 33 min
